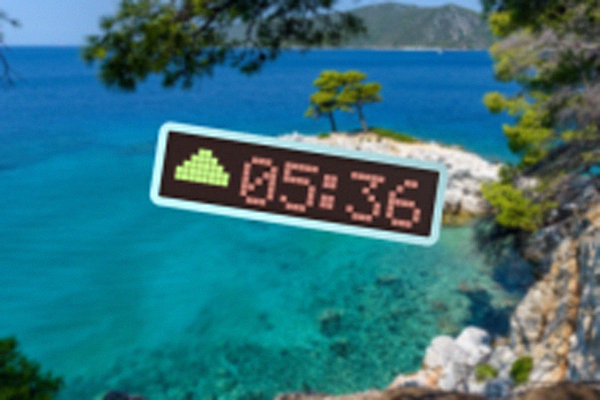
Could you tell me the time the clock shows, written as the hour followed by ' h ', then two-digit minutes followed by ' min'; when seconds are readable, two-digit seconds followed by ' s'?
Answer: 5 h 36 min
